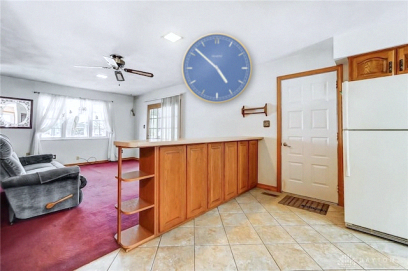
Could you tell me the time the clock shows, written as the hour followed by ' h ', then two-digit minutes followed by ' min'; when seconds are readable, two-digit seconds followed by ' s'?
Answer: 4 h 52 min
